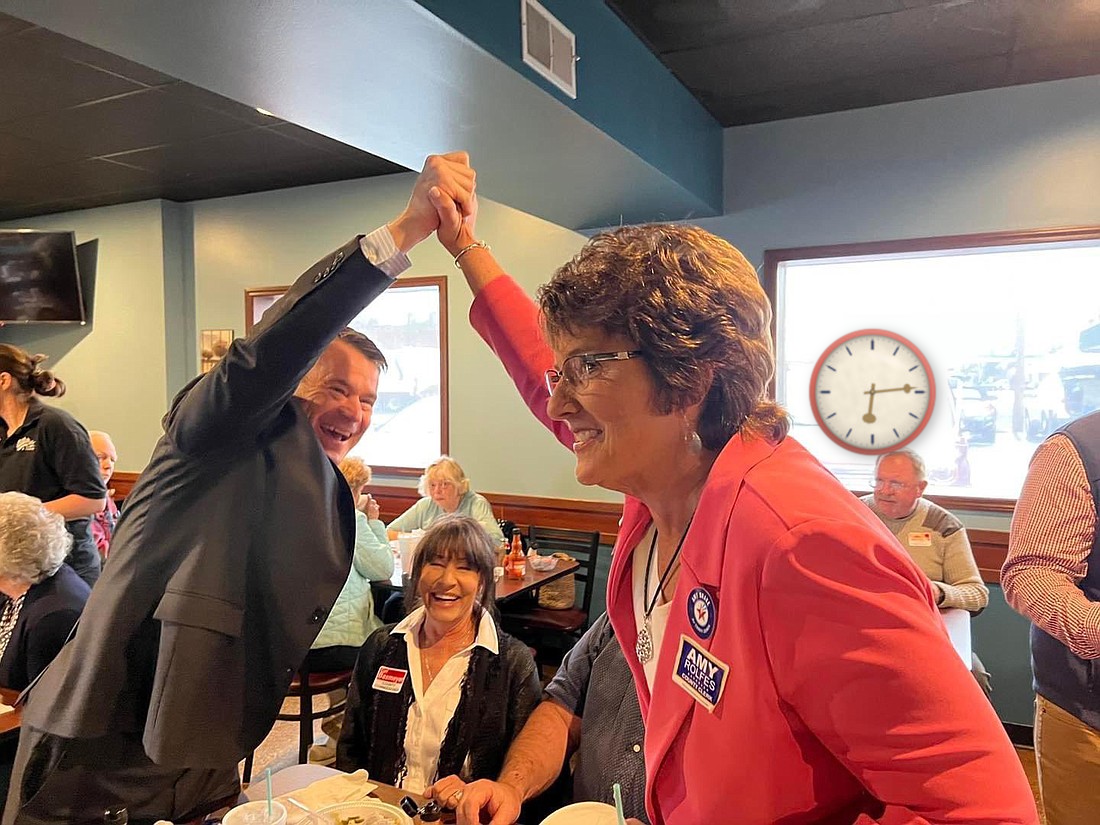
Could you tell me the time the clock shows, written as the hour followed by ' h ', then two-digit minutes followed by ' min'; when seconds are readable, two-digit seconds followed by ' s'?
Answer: 6 h 14 min
